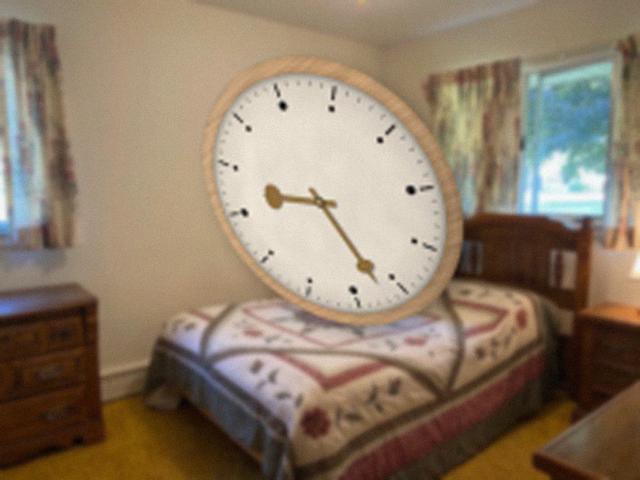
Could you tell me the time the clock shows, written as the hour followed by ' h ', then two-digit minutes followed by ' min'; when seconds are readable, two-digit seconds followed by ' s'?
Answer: 9 h 27 min
